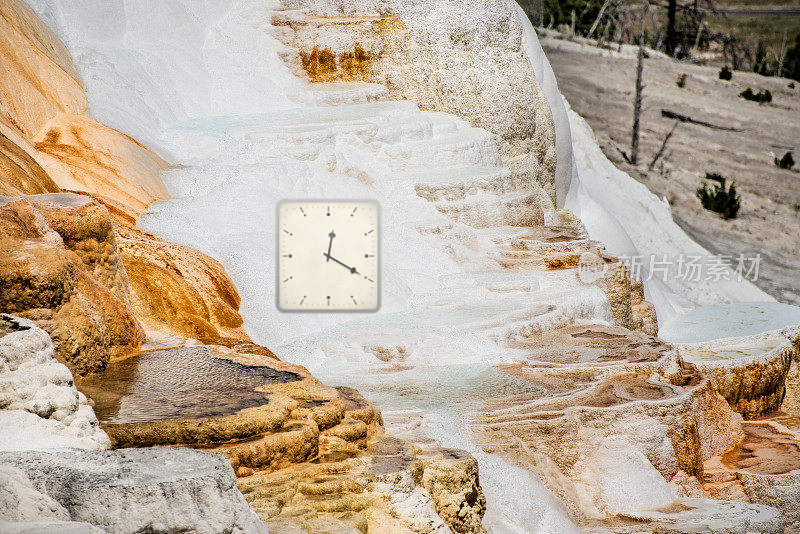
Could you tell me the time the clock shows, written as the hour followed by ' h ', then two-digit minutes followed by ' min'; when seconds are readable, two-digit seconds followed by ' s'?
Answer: 12 h 20 min
